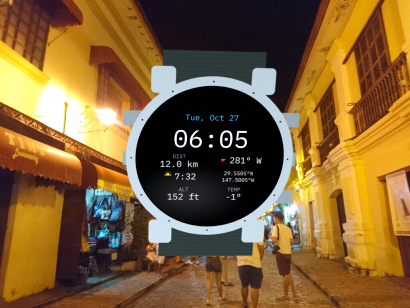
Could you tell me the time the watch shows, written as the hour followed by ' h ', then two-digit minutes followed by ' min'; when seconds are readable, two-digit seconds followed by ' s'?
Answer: 6 h 05 min
